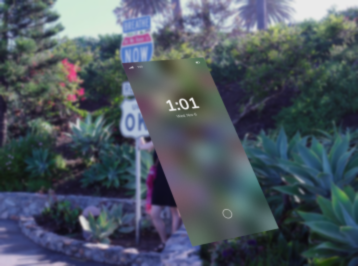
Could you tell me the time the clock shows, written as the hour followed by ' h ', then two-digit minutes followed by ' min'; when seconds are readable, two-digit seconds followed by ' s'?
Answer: 1 h 01 min
